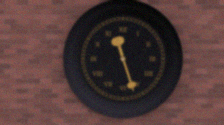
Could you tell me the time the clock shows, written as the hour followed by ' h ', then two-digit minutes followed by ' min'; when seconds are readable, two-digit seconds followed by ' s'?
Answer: 11 h 27 min
